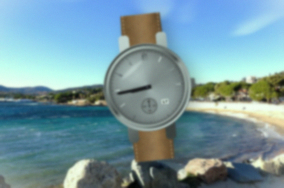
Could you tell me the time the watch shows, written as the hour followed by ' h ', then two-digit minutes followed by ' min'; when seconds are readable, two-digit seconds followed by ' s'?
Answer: 8 h 44 min
